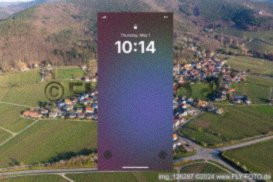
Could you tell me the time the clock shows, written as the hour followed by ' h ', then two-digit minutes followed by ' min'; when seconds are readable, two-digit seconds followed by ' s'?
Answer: 10 h 14 min
